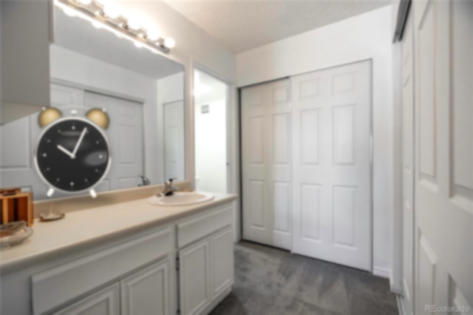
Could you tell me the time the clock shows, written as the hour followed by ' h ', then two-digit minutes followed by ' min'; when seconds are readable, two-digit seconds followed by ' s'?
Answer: 10 h 04 min
